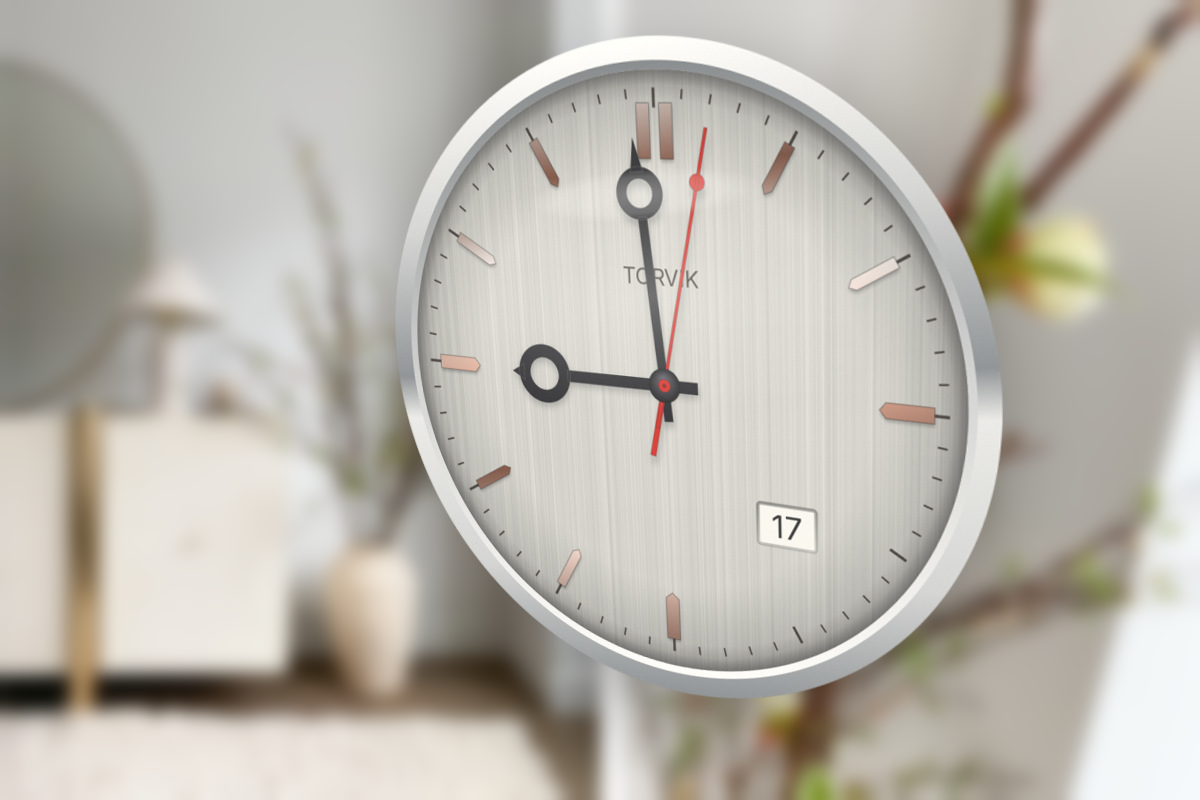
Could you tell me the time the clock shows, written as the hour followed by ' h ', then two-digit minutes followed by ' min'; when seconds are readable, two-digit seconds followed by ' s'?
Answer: 8 h 59 min 02 s
